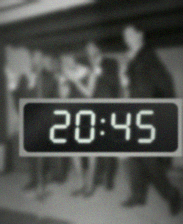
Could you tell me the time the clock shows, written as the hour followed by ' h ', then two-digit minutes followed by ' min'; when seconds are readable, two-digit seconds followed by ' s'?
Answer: 20 h 45 min
